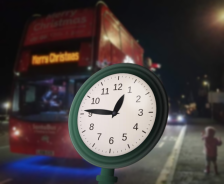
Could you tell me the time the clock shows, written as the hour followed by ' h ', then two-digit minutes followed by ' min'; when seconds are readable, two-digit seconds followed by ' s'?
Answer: 12 h 46 min
